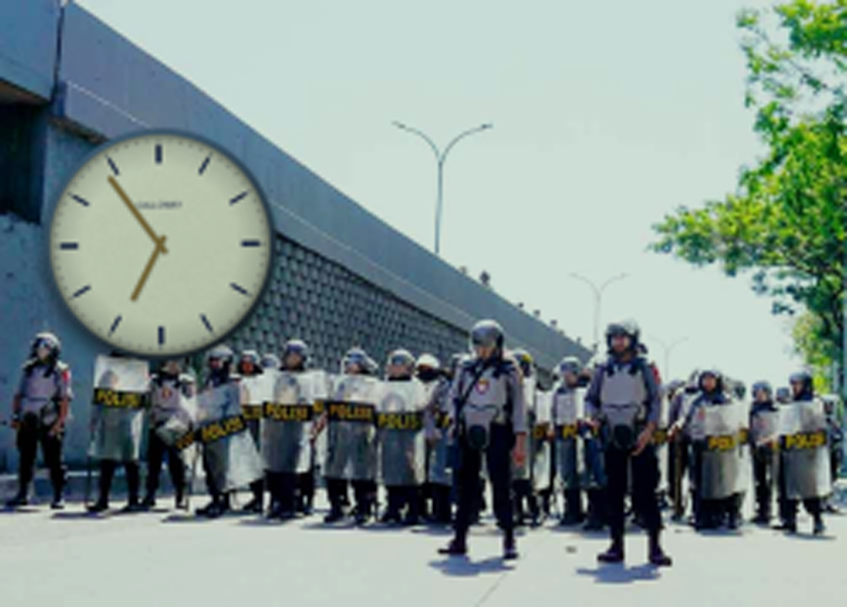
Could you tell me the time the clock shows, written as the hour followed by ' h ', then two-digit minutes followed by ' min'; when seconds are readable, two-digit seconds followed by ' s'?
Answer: 6 h 54 min
